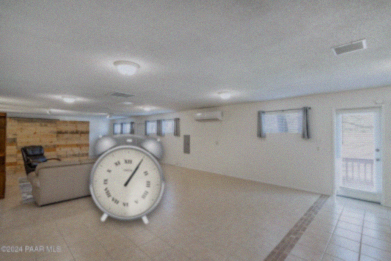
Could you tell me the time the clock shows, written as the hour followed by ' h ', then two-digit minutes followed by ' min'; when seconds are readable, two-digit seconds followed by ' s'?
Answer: 1 h 05 min
